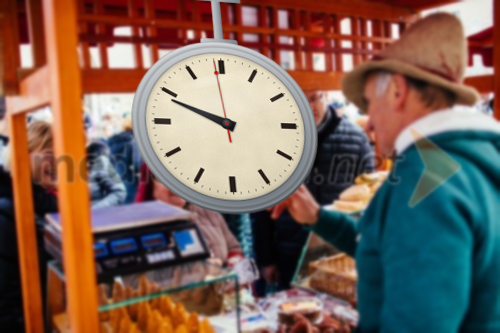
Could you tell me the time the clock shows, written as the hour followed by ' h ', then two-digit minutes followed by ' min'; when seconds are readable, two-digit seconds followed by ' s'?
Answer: 9 h 48 min 59 s
